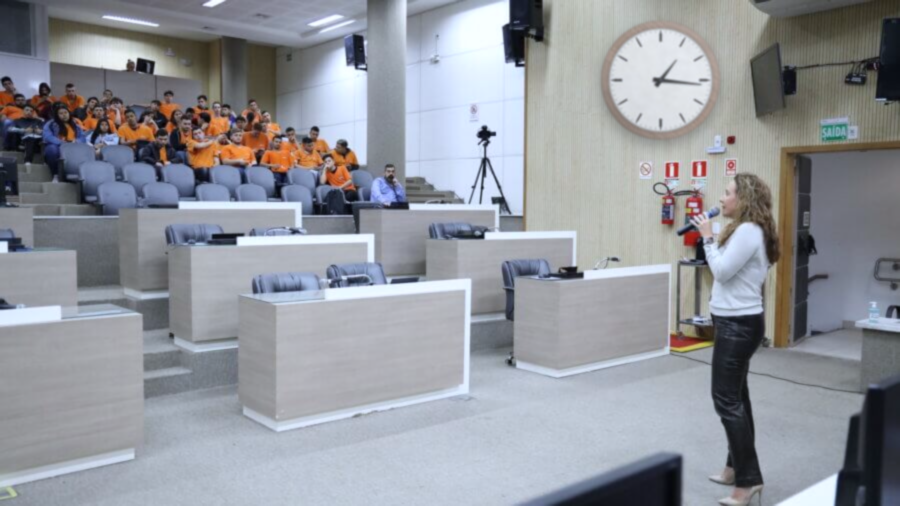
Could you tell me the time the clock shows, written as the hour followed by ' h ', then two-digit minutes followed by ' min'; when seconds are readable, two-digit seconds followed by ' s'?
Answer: 1 h 16 min
